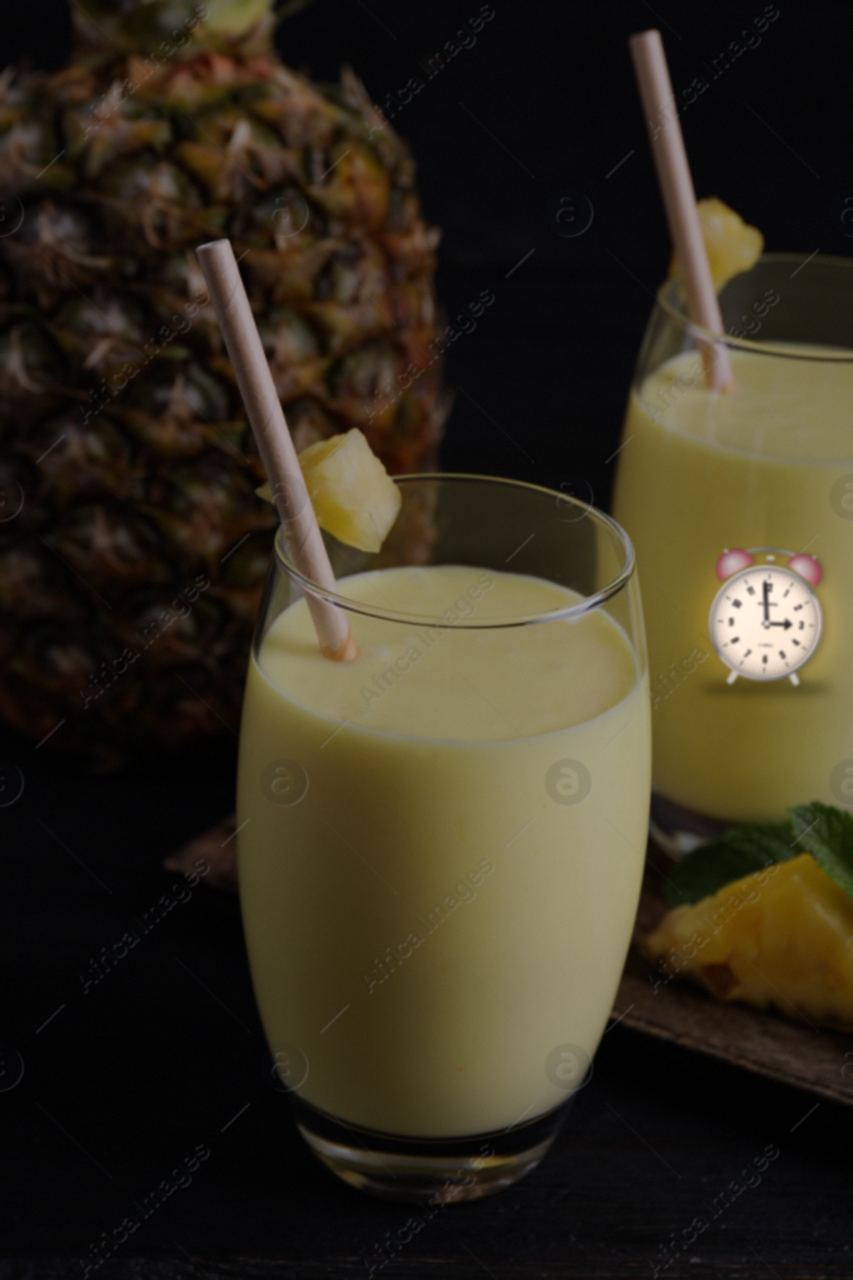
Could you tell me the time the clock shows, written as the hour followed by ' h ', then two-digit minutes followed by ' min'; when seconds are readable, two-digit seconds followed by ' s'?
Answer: 2 h 59 min
